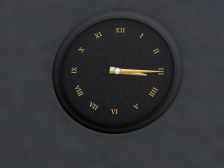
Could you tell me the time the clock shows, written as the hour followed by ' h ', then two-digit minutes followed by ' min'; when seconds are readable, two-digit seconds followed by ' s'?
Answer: 3 h 15 min
